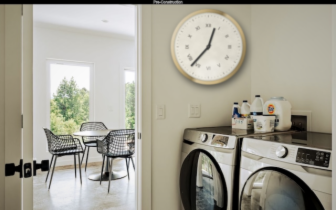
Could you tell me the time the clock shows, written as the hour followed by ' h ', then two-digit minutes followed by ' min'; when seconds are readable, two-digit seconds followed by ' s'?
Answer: 12 h 37 min
